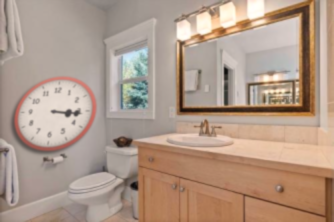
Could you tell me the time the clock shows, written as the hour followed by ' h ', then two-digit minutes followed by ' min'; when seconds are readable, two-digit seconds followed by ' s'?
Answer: 3 h 16 min
